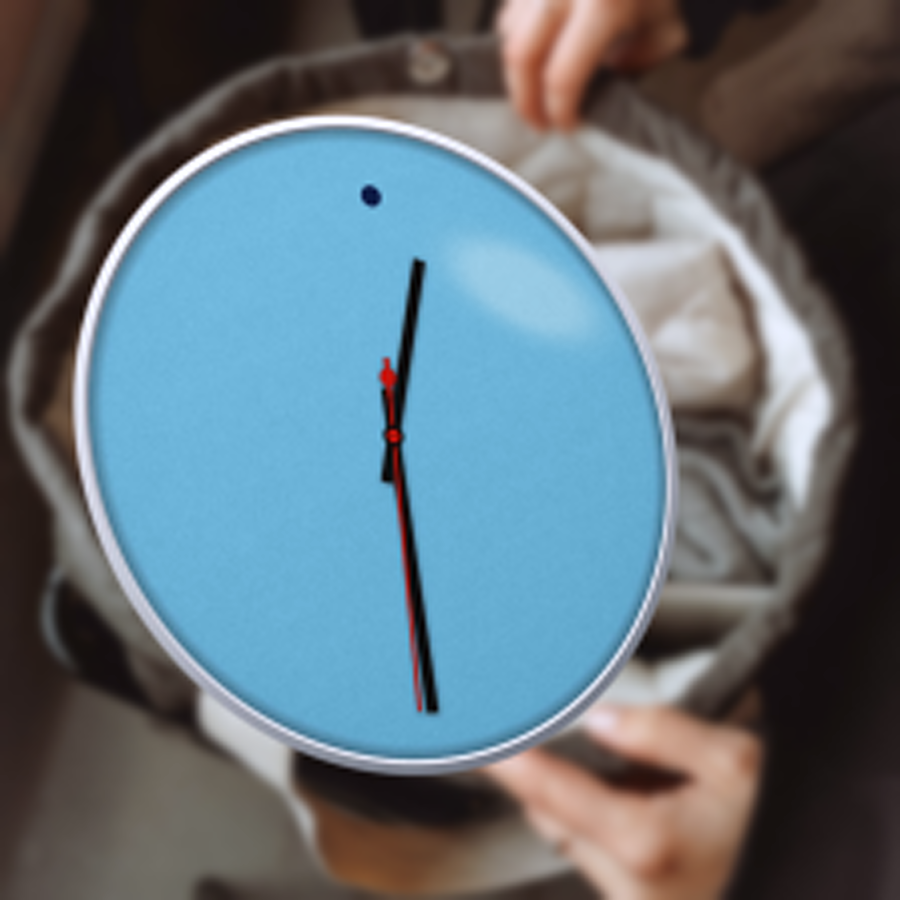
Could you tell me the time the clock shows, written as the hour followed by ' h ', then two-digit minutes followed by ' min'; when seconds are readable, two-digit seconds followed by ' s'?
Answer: 12 h 29 min 30 s
